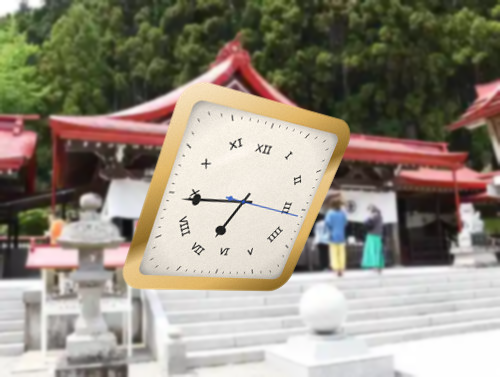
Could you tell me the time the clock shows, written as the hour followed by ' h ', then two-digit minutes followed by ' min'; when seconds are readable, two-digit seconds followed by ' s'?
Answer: 6 h 44 min 16 s
